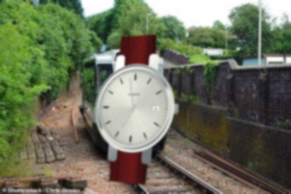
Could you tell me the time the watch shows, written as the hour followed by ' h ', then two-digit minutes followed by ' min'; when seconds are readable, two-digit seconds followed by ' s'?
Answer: 6 h 58 min
